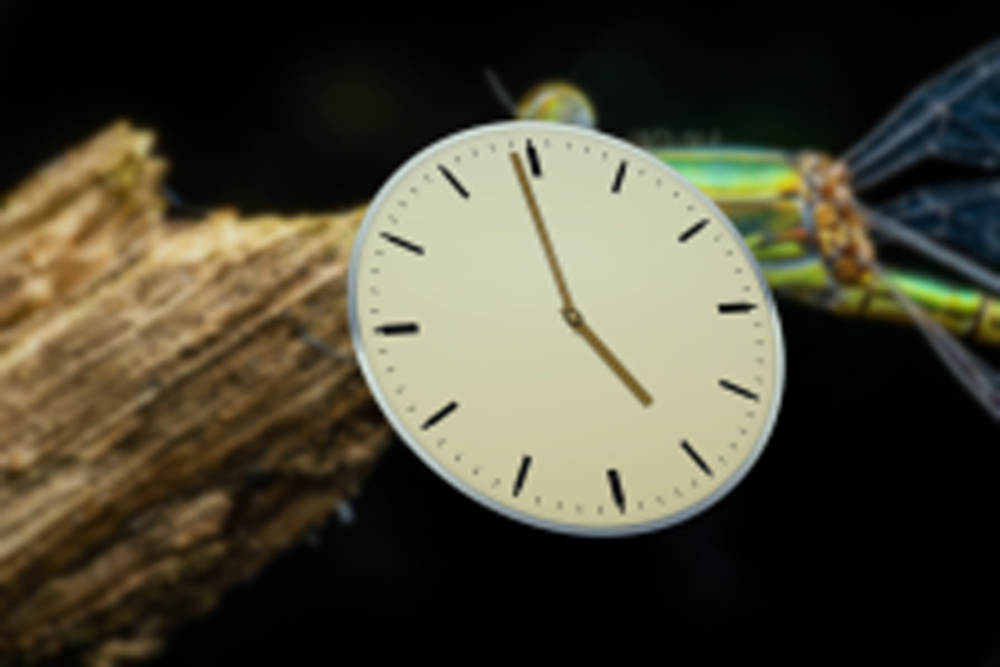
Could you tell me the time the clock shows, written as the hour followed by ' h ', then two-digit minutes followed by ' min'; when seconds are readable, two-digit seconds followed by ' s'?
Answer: 4 h 59 min
